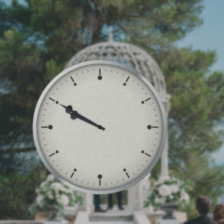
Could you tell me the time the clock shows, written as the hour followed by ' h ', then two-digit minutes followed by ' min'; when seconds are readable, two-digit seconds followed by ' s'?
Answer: 9 h 50 min
